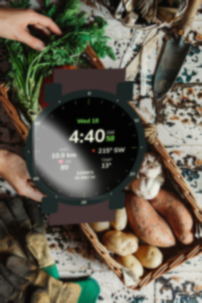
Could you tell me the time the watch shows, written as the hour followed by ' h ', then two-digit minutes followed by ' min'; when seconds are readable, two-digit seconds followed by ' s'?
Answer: 4 h 40 min
